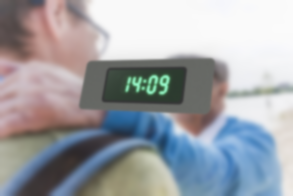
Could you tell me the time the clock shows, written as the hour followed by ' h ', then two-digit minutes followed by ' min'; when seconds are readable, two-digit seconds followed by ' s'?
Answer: 14 h 09 min
